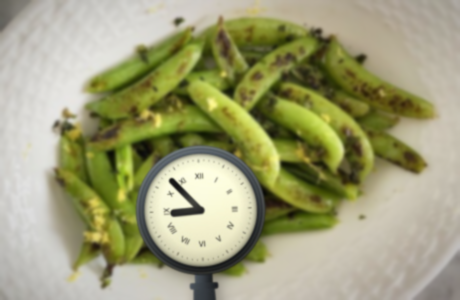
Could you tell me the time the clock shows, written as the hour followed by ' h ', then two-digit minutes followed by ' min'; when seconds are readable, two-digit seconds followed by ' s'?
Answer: 8 h 53 min
